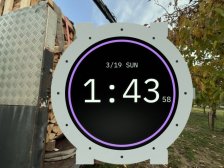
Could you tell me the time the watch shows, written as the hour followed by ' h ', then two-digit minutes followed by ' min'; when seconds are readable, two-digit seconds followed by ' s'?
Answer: 1 h 43 min 58 s
